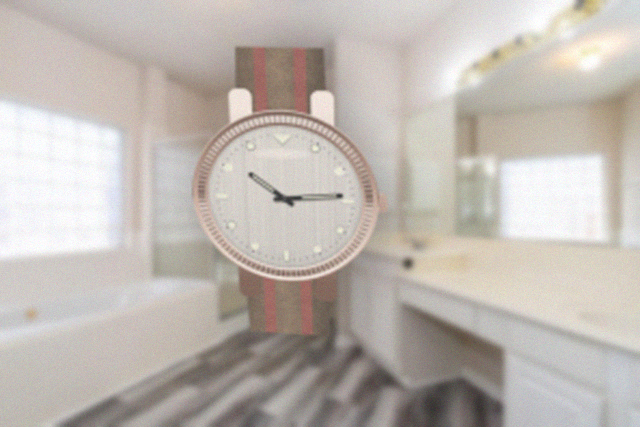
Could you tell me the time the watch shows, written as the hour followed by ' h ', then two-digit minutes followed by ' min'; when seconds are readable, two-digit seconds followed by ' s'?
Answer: 10 h 14 min
